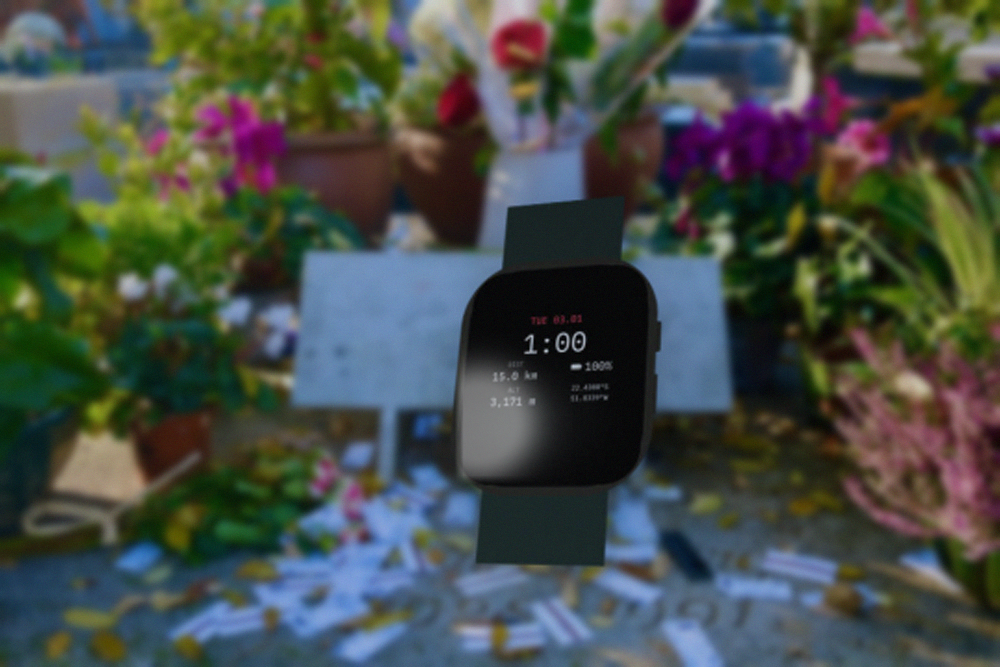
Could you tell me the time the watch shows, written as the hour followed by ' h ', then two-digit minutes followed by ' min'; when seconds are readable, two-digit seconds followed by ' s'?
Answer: 1 h 00 min
